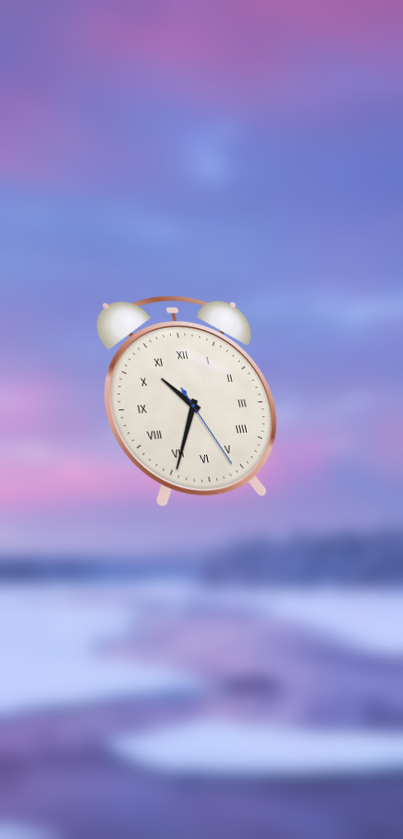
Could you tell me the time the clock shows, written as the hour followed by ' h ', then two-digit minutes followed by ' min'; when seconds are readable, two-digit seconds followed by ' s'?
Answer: 10 h 34 min 26 s
